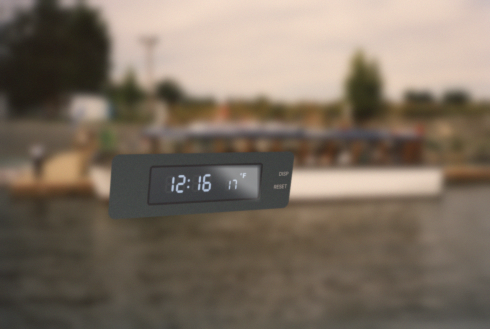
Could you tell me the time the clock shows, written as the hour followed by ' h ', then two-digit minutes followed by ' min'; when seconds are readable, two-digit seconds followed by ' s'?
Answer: 12 h 16 min
